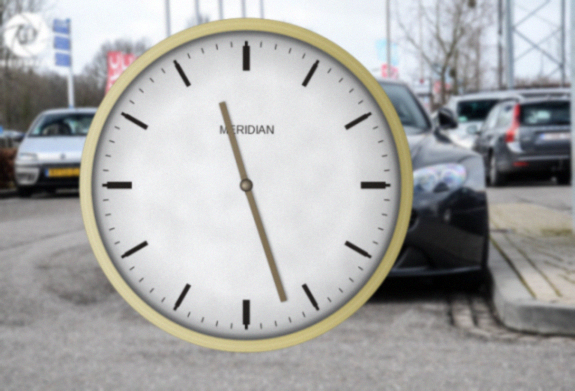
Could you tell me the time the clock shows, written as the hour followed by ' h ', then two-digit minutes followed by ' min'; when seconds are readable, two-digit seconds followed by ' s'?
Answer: 11 h 27 min
